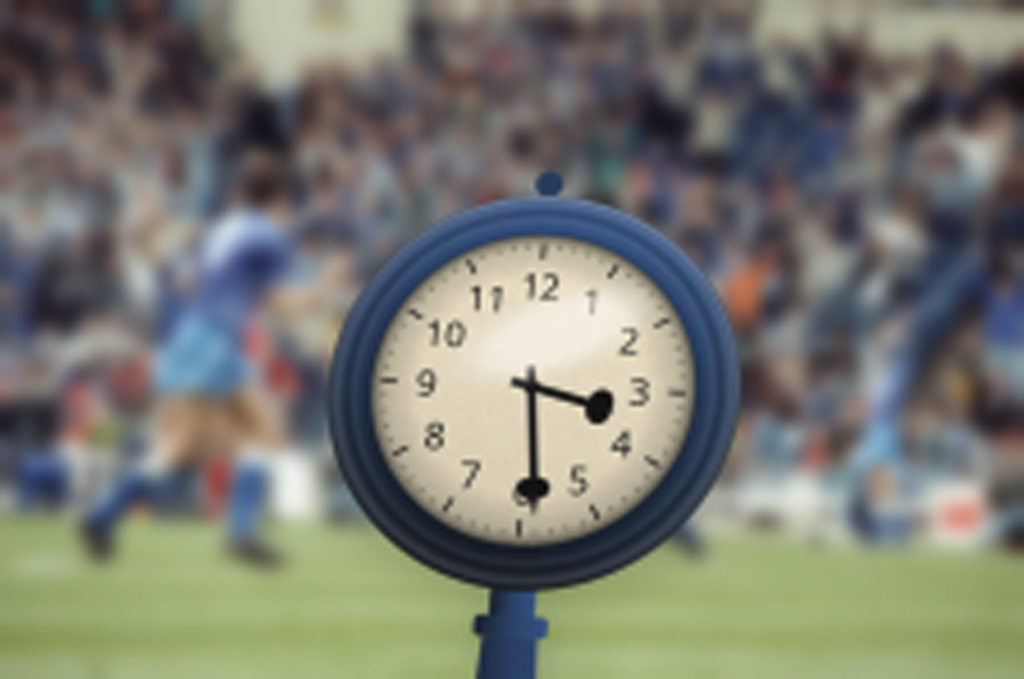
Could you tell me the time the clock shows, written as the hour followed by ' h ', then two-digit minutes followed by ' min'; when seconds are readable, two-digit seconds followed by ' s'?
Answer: 3 h 29 min
